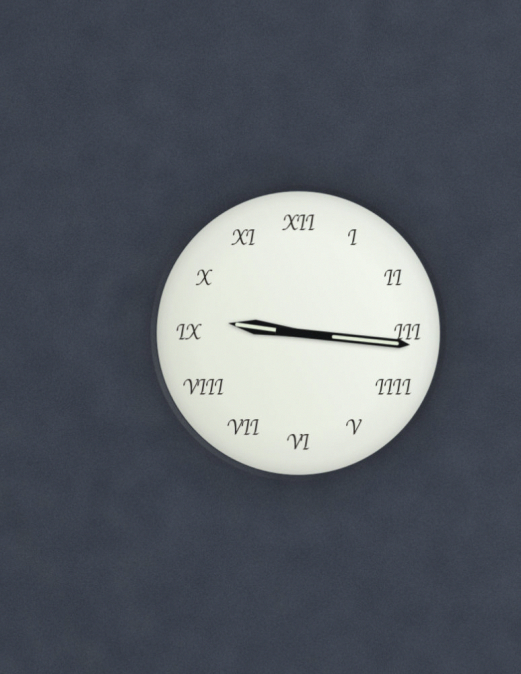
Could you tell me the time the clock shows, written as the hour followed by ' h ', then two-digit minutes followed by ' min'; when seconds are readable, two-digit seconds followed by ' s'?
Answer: 9 h 16 min
